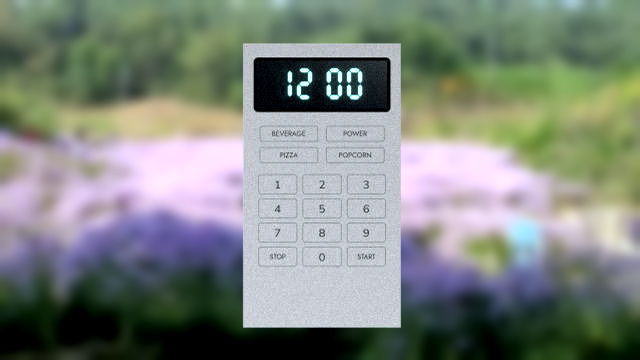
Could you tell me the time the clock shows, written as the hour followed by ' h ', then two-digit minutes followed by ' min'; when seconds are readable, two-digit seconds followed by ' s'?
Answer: 12 h 00 min
